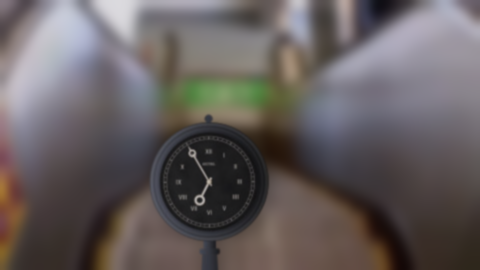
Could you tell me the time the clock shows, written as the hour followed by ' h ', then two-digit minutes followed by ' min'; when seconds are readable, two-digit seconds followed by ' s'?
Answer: 6 h 55 min
